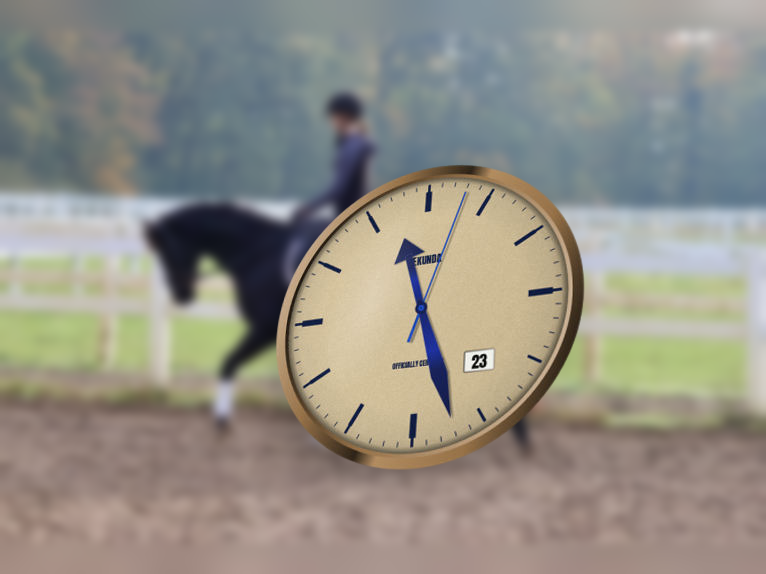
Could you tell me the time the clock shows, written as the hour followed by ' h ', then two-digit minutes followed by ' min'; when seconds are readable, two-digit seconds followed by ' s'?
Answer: 11 h 27 min 03 s
